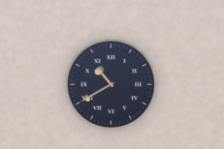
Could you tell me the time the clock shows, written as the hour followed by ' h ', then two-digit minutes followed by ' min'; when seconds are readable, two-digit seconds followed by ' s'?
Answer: 10 h 40 min
